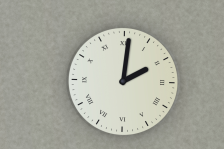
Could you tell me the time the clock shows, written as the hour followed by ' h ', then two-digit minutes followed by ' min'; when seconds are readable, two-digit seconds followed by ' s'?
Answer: 2 h 01 min
